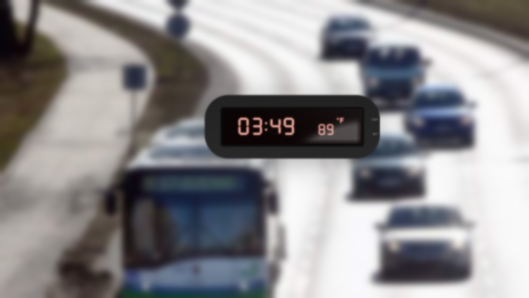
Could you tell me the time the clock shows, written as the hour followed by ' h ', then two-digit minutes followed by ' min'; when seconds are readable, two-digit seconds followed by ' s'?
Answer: 3 h 49 min
